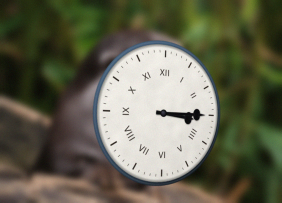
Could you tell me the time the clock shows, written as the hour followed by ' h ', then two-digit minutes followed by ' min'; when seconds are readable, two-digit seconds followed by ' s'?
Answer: 3 h 15 min
